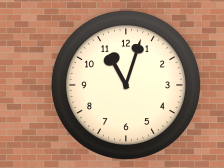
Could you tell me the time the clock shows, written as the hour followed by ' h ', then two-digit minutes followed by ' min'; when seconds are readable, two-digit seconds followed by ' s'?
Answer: 11 h 03 min
